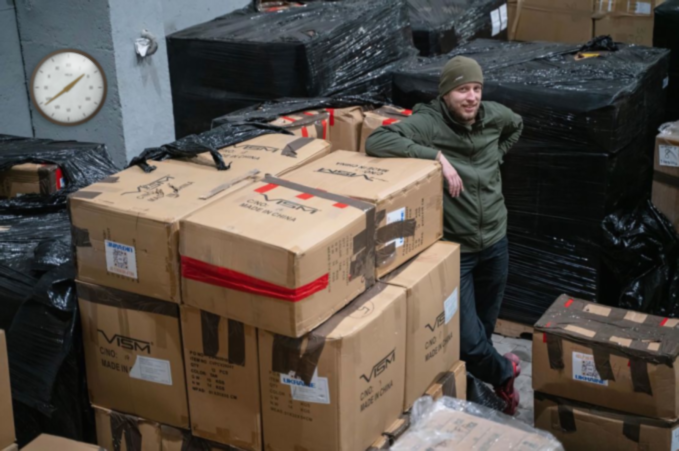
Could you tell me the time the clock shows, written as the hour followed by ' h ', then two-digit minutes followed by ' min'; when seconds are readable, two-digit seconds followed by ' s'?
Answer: 1 h 39 min
